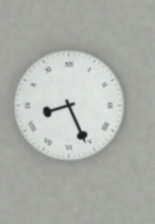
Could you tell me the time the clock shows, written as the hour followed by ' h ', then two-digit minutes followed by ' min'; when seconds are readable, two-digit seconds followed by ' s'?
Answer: 8 h 26 min
